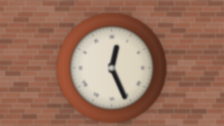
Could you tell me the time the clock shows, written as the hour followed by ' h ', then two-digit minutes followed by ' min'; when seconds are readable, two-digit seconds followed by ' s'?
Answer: 12 h 26 min
